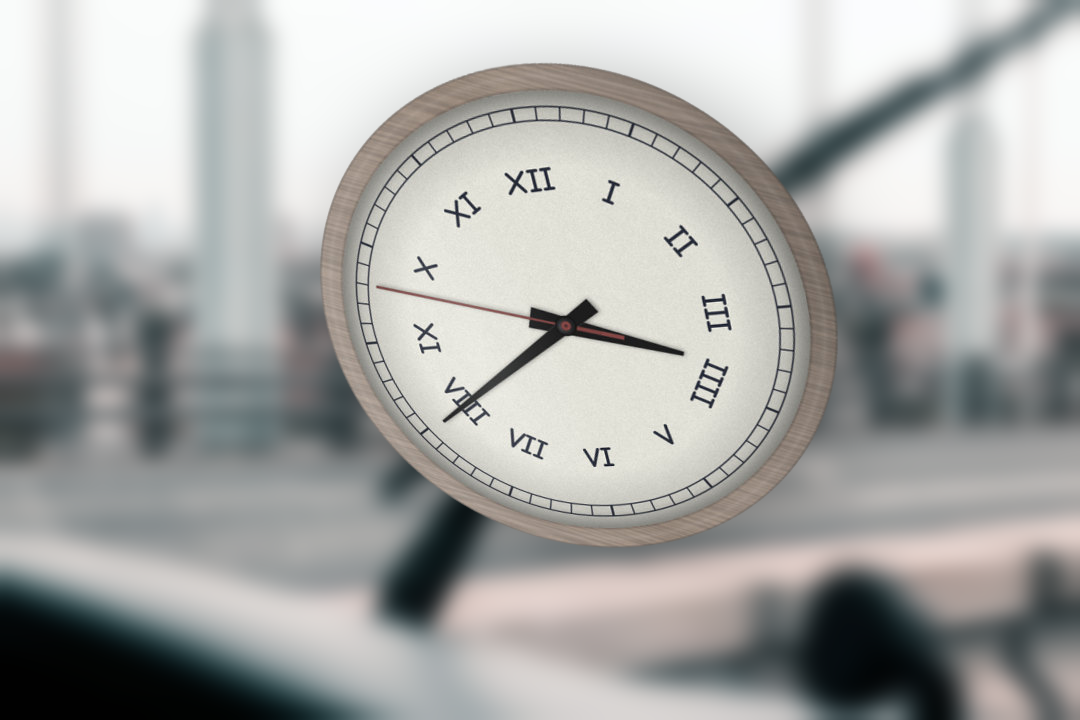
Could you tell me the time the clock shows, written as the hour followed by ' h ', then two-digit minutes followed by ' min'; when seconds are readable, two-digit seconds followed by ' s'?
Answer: 3 h 39 min 48 s
